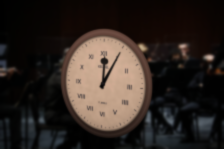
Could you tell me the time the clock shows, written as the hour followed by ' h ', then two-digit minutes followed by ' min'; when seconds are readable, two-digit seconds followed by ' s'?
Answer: 12 h 05 min
